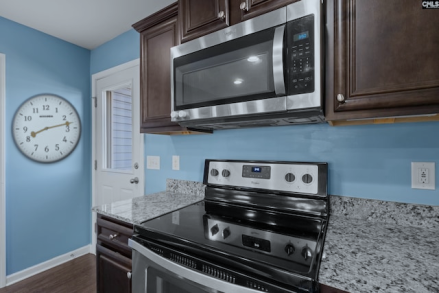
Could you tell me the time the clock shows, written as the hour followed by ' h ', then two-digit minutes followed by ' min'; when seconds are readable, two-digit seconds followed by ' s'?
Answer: 8 h 13 min
